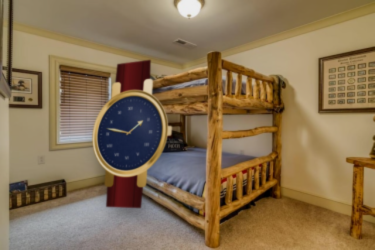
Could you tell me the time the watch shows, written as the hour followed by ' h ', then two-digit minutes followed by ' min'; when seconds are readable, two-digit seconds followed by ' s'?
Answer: 1 h 47 min
